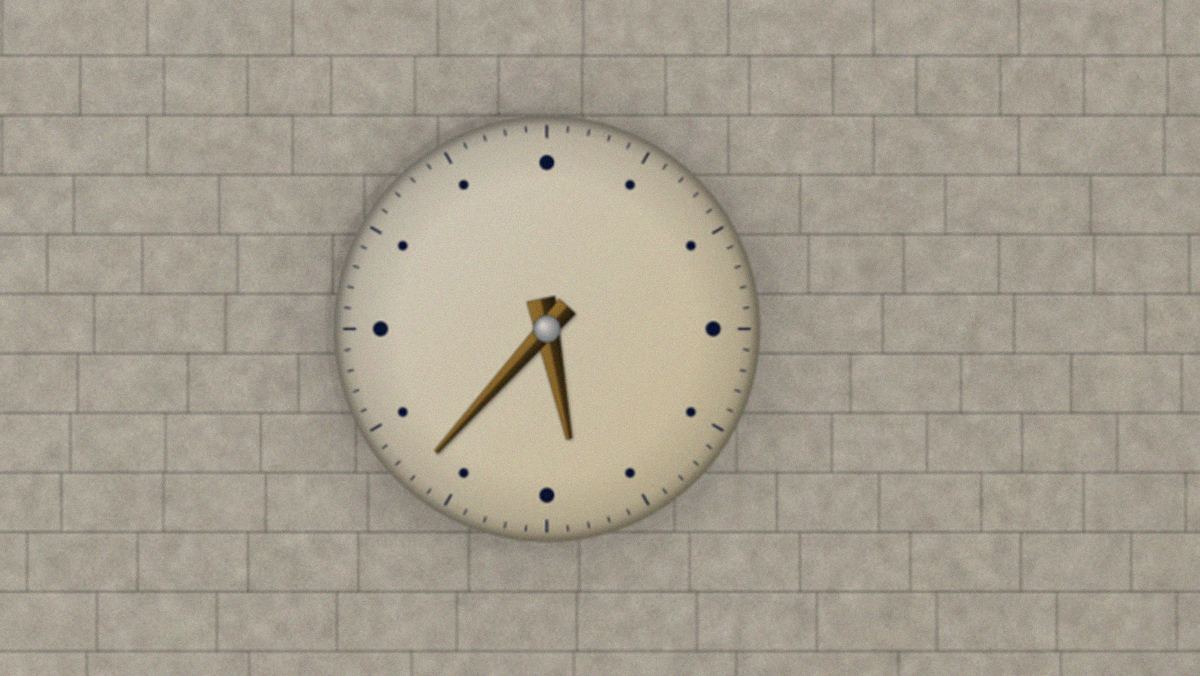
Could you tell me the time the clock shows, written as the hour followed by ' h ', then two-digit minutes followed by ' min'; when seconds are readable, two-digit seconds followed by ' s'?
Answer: 5 h 37 min
